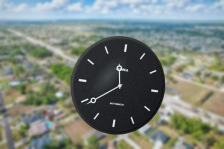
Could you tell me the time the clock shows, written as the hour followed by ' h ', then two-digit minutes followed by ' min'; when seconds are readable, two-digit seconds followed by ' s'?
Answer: 11 h 39 min
